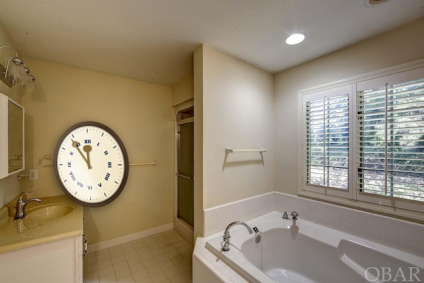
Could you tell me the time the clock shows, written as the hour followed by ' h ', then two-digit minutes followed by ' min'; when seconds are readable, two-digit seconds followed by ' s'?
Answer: 11 h 54 min
